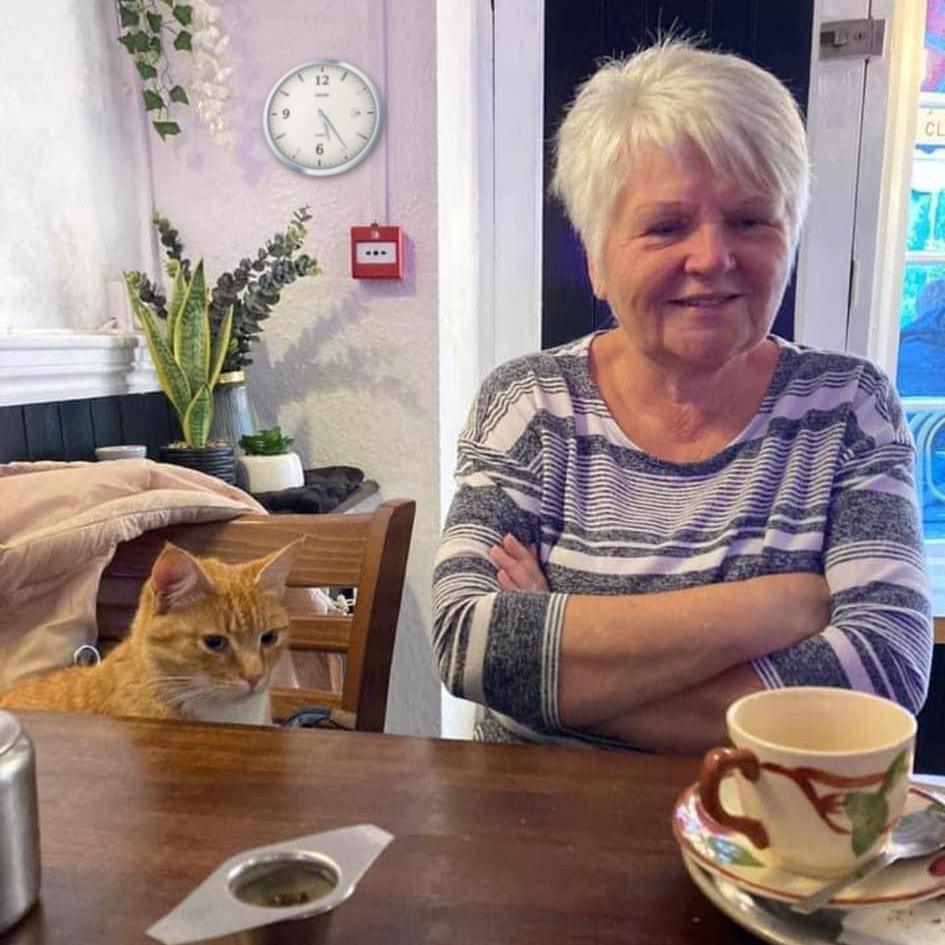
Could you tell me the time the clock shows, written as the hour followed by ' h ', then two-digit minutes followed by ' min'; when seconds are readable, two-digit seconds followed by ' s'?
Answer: 5 h 24 min
